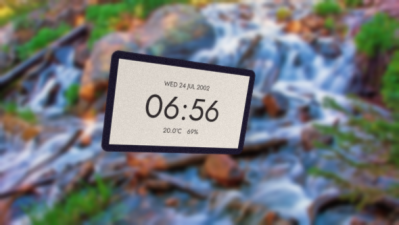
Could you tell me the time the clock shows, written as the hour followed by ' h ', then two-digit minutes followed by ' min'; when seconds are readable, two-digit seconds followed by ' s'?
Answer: 6 h 56 min
